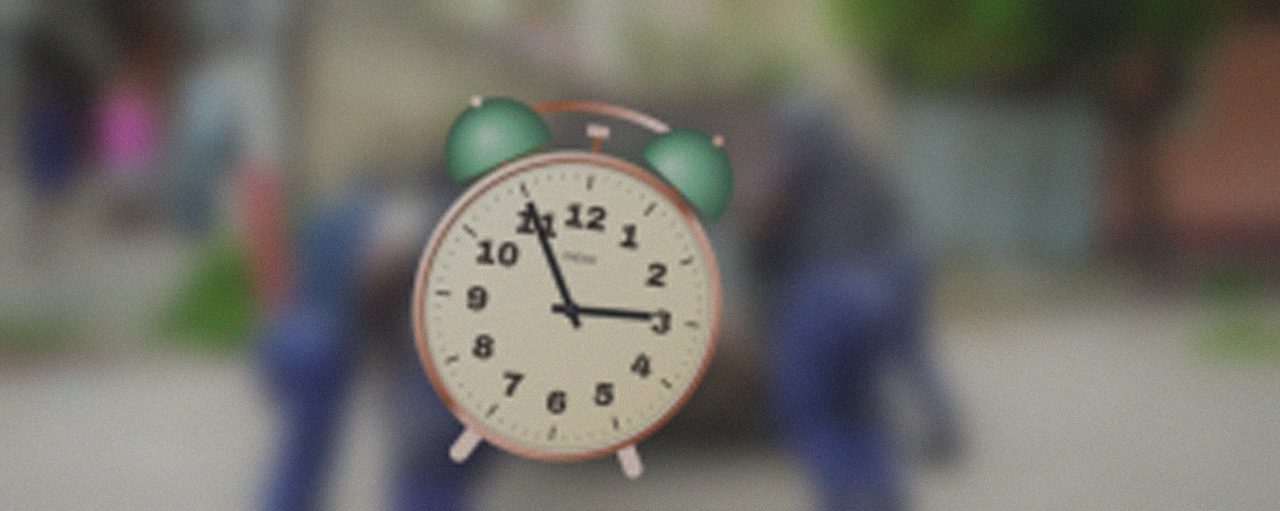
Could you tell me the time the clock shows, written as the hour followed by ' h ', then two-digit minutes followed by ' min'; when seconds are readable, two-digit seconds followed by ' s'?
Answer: 2 h 55 min
